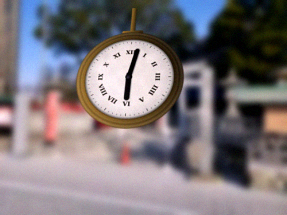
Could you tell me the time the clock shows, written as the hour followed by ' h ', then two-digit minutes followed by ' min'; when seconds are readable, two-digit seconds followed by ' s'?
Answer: 6 h 02 min
